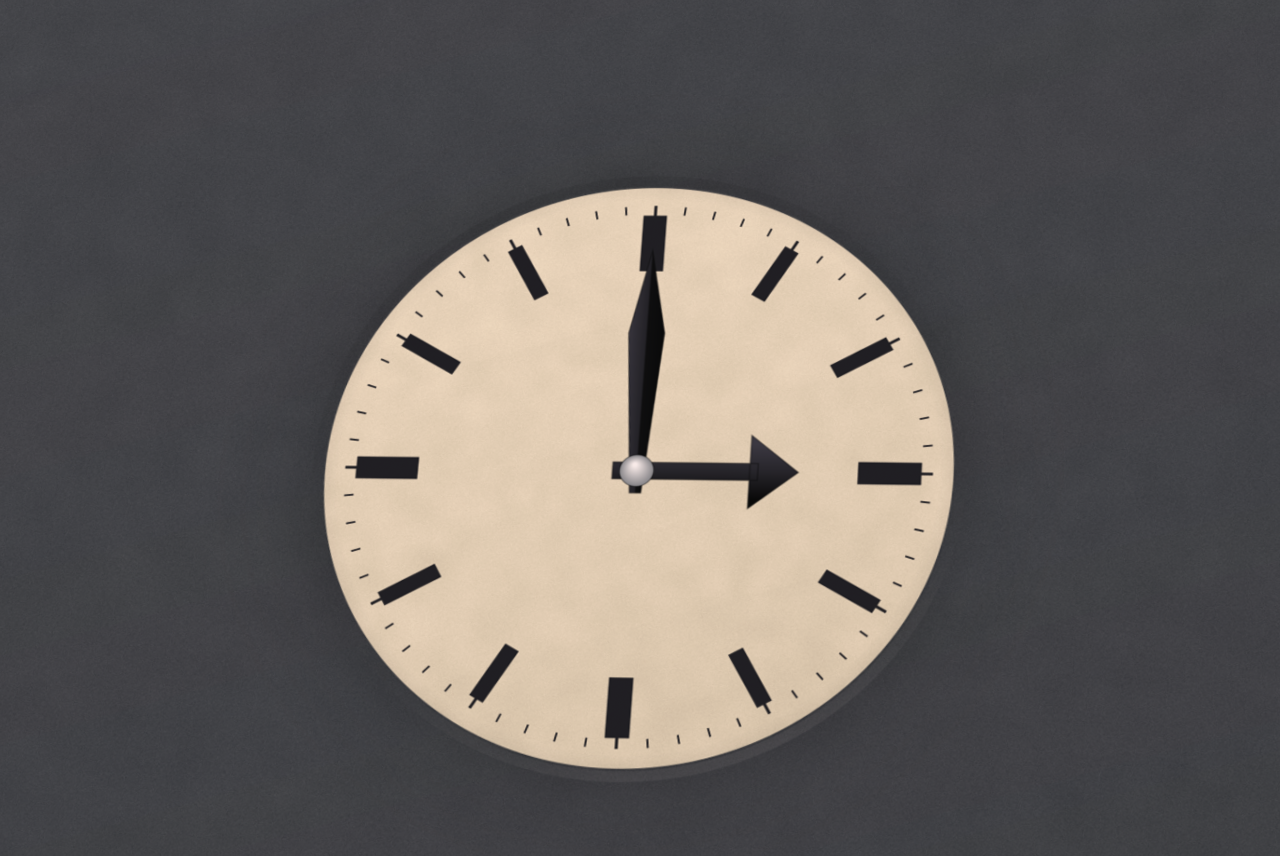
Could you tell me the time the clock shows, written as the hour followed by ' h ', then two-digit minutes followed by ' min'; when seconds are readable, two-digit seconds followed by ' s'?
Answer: 3 h 00 min
